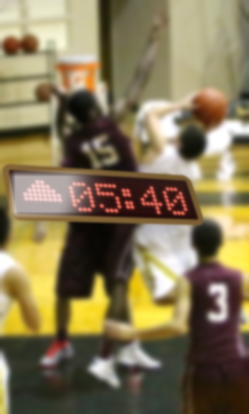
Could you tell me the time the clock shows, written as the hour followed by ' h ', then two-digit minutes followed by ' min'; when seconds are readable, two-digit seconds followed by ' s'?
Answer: 5 h 40 min
